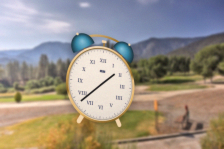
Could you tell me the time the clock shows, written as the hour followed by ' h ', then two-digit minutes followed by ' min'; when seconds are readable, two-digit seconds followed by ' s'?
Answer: 1 h 38 min
